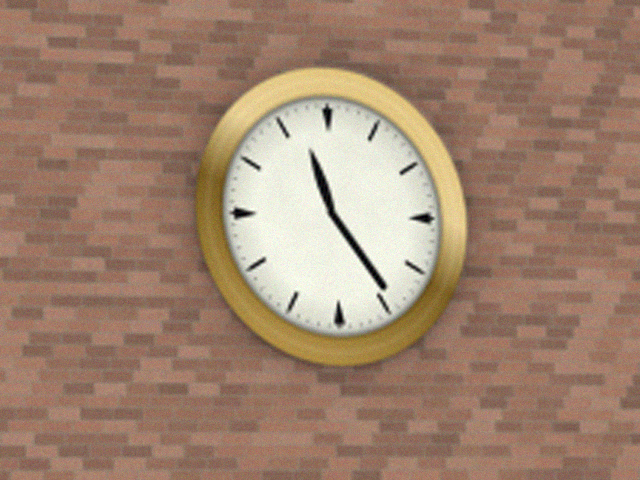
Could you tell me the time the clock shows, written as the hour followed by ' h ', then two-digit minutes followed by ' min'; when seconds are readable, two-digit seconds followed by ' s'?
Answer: 11 h 24 min
